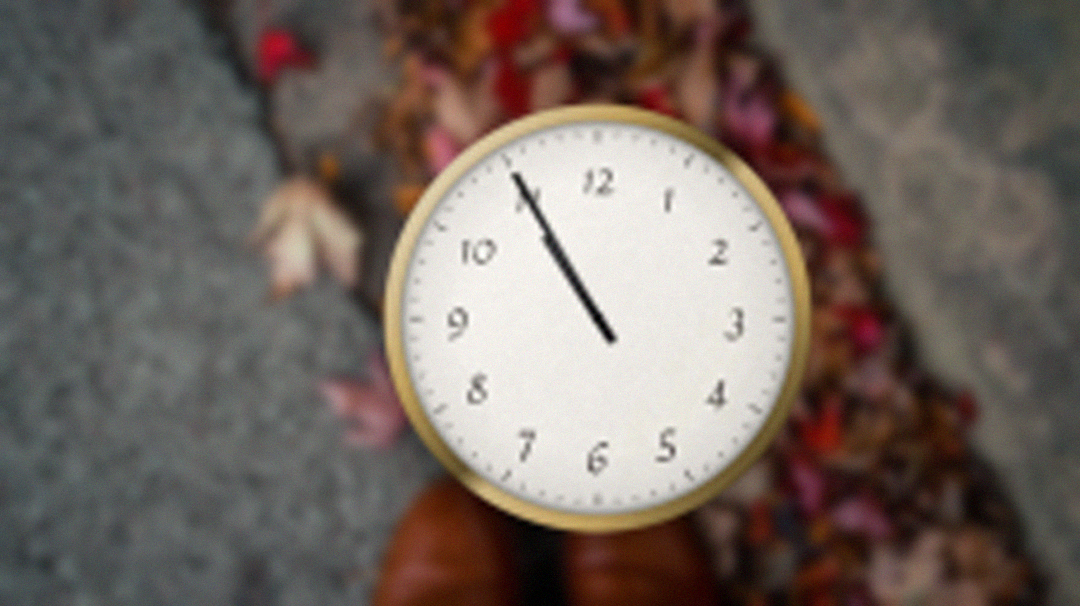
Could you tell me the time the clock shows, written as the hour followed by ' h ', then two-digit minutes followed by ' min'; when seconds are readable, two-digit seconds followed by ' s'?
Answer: 10 h 55 min
